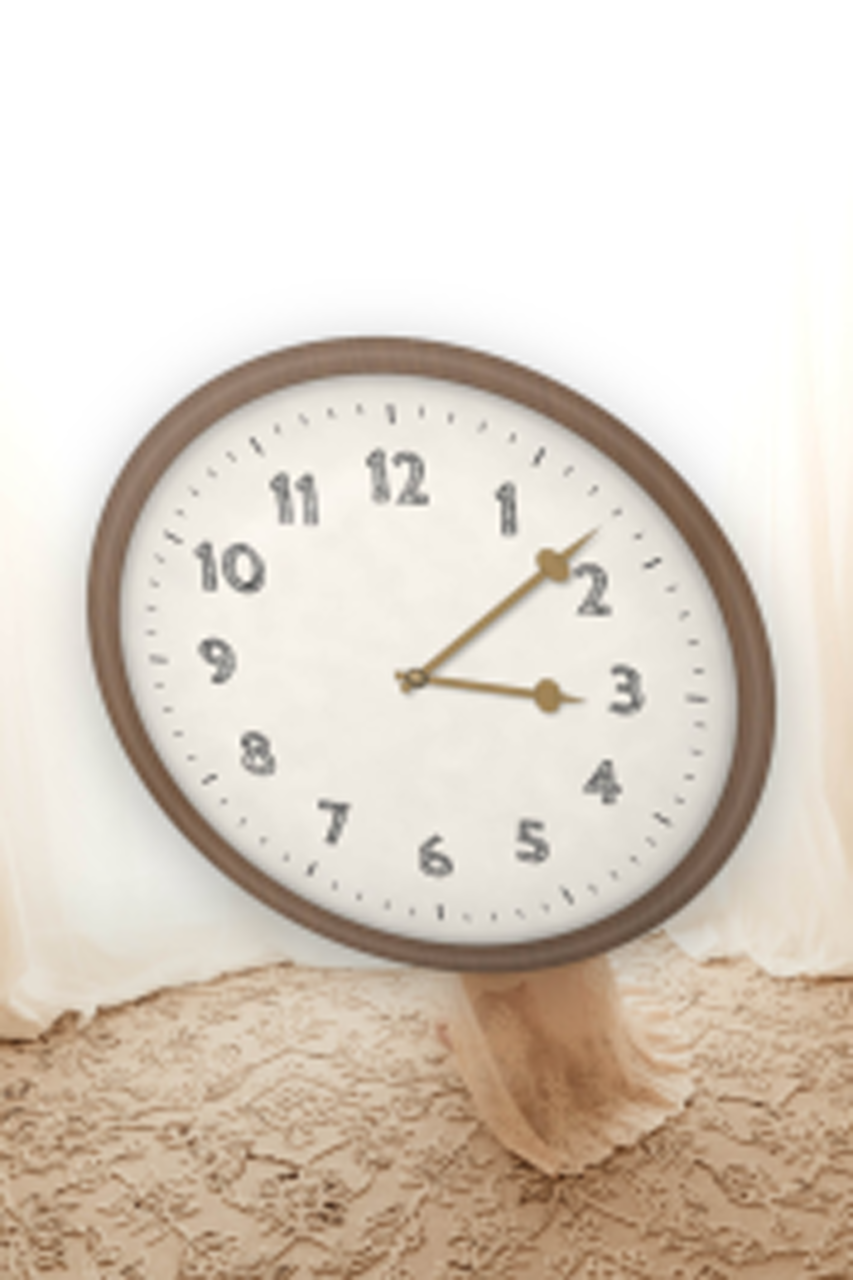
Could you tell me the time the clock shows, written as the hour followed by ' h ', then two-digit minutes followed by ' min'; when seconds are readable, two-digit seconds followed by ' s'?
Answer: 3 h 08 min
